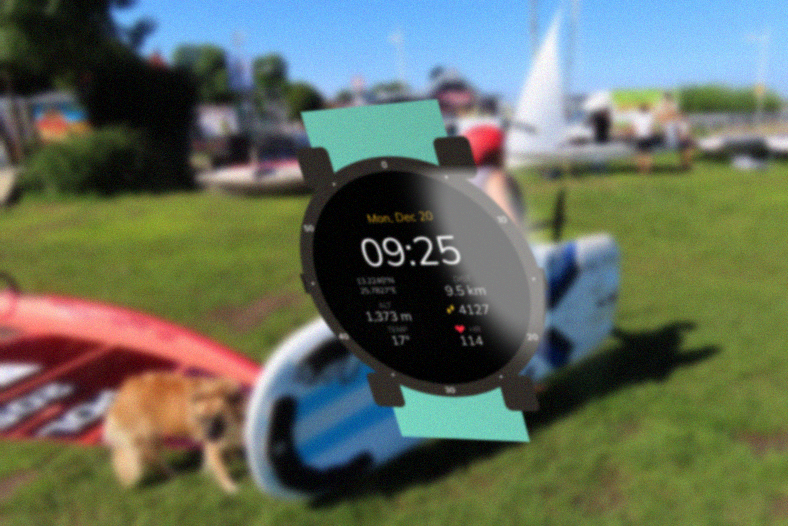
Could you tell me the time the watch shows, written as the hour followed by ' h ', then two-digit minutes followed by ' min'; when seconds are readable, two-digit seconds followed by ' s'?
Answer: 9 h 25 min
